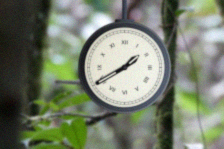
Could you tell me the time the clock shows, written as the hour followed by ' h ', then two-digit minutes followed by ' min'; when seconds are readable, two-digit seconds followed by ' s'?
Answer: 1 h 40 min
